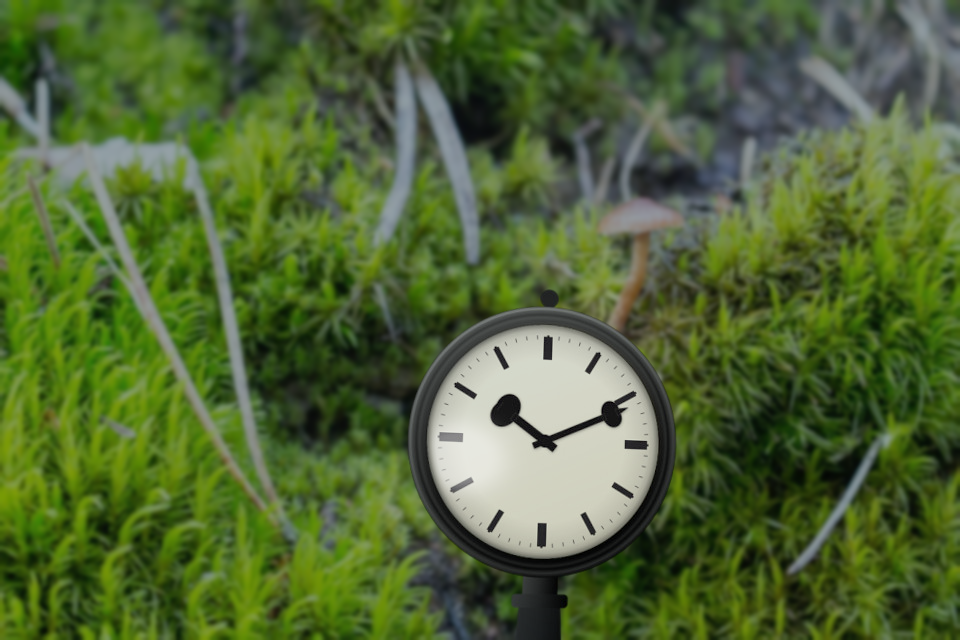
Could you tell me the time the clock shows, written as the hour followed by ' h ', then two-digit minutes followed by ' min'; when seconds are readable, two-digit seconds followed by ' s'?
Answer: 10 h 11 min
